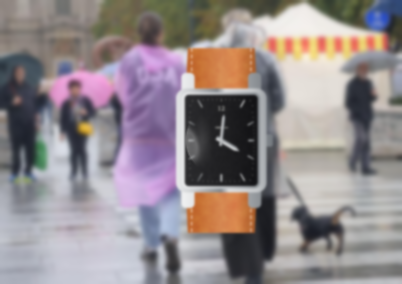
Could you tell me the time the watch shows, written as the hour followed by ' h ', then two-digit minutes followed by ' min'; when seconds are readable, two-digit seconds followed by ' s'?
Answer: 4 h 01 min
